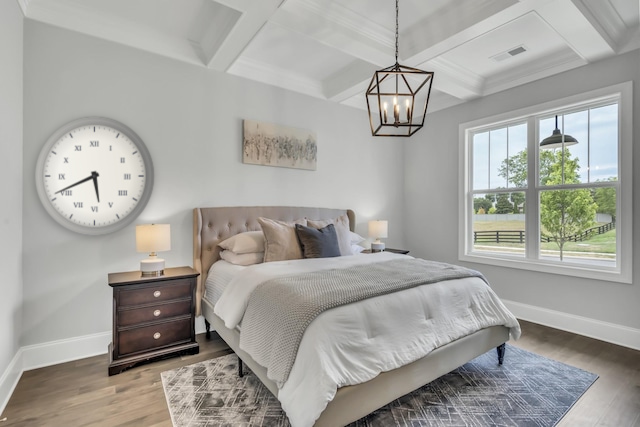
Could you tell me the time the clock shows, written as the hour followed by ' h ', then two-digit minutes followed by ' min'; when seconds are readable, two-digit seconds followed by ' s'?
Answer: 5 h 41 min
